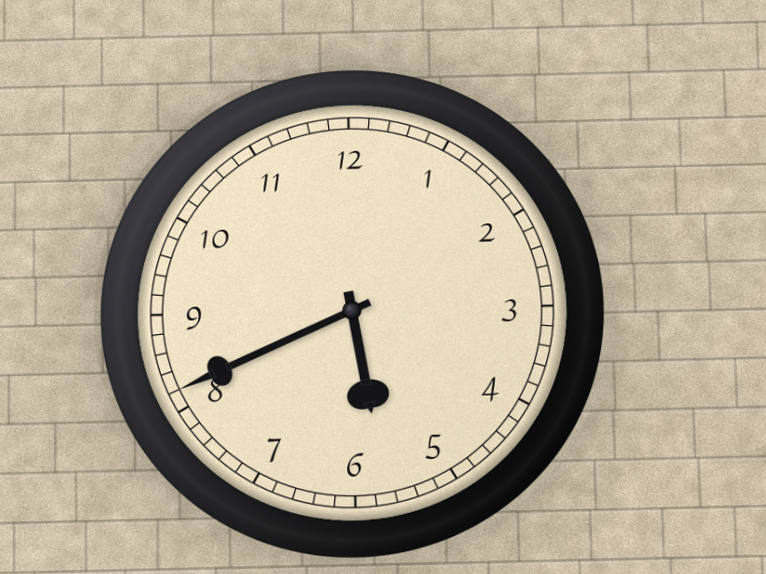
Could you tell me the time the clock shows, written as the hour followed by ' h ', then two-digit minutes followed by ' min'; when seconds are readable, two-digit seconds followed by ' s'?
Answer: 5 h 41 min
